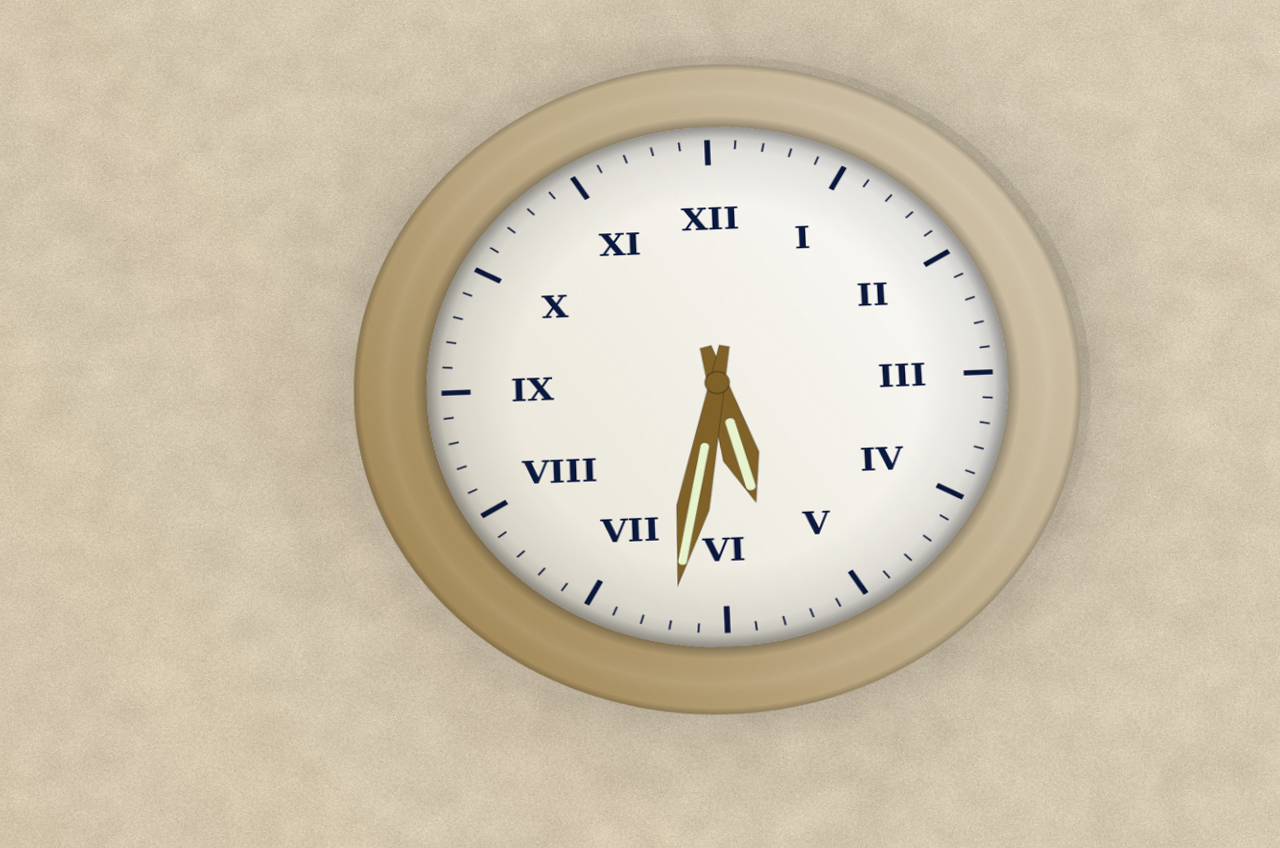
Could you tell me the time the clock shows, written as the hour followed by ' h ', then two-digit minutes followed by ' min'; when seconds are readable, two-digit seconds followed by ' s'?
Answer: 5 h 32 min
